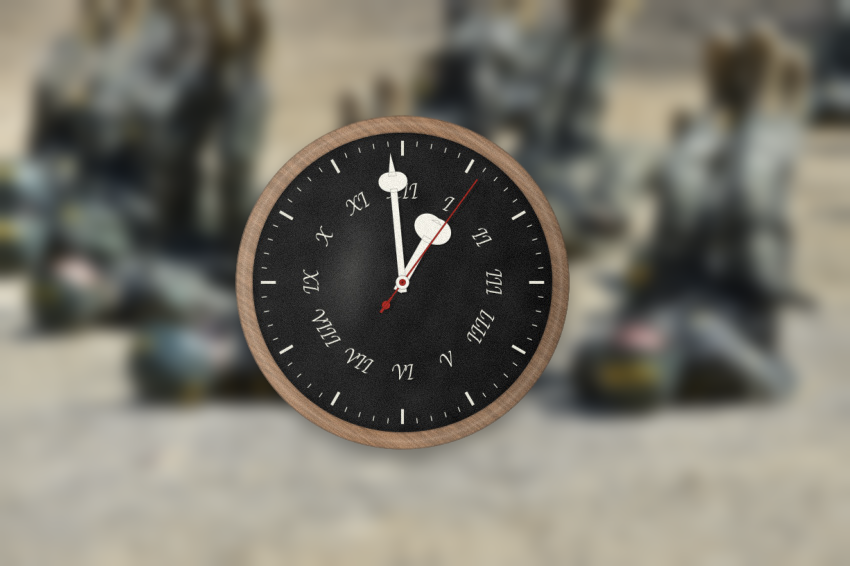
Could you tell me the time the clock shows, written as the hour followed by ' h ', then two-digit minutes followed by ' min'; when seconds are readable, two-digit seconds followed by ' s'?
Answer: 12 h 59 min 06 s
